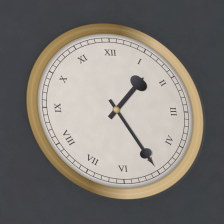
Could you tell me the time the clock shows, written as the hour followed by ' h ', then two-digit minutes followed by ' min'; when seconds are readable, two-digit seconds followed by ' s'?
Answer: 1 h 25 min
